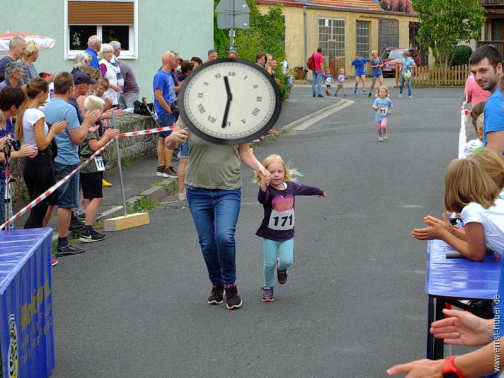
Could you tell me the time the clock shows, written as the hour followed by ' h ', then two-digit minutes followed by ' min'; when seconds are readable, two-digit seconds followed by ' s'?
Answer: 11 h 31 min
